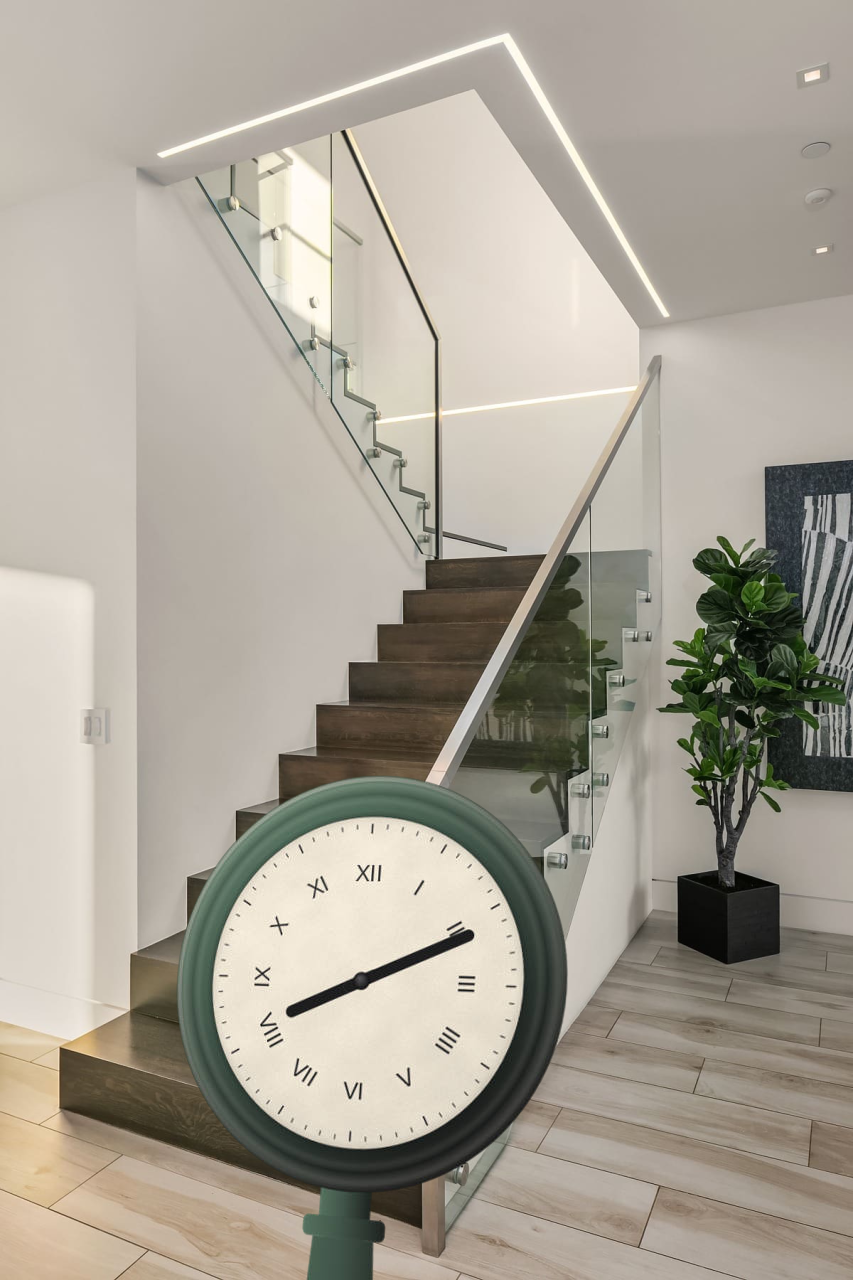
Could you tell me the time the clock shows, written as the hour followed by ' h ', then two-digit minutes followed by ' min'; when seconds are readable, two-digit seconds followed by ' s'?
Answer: 8 h 11 min
